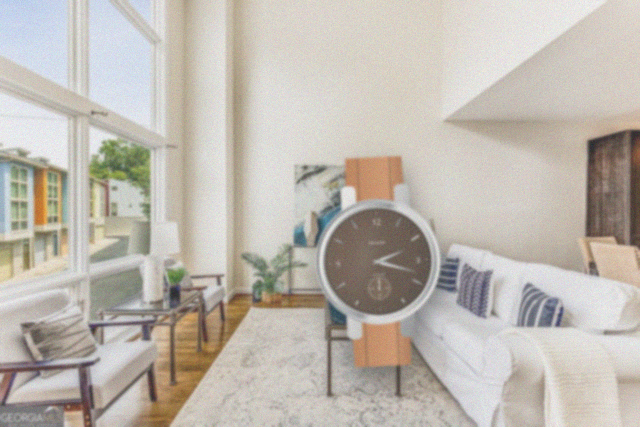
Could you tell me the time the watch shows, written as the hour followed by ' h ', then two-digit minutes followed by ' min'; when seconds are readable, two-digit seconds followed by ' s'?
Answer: 2 h 18 min
